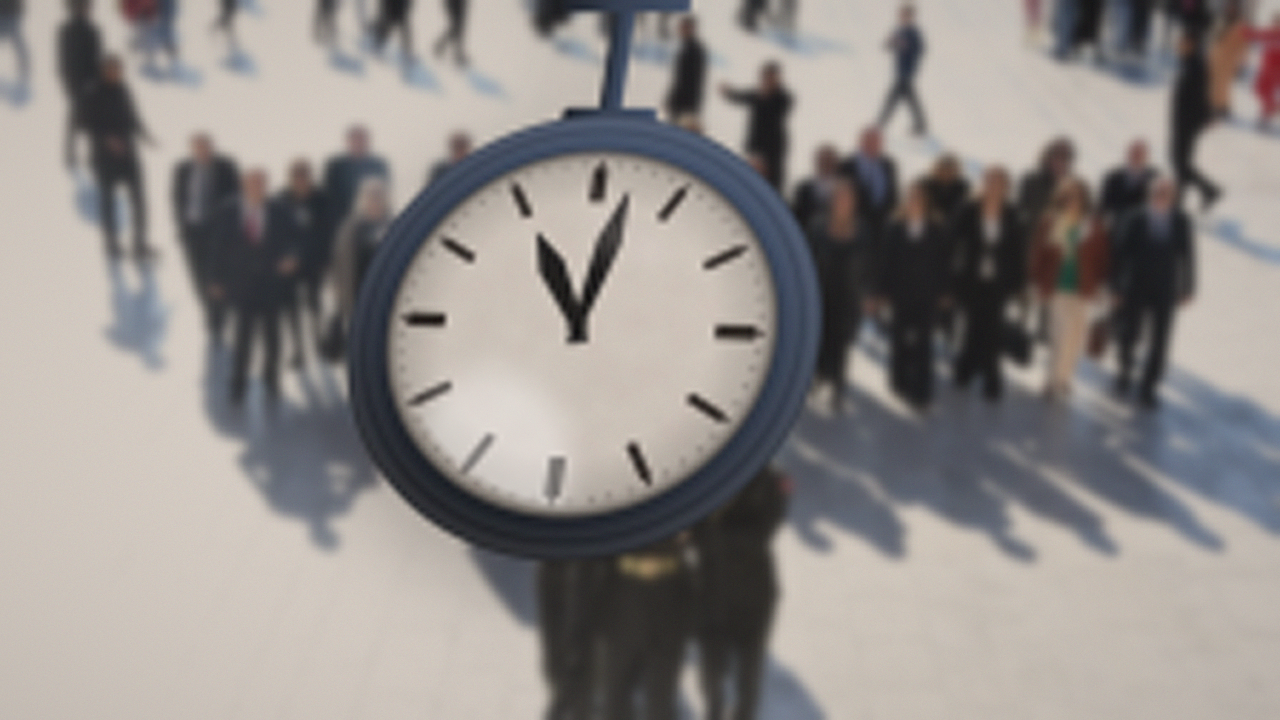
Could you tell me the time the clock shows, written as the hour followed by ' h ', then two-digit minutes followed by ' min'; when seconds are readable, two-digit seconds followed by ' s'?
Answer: 11 h 02 min
